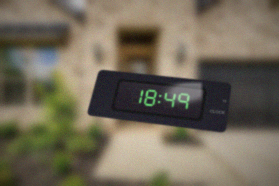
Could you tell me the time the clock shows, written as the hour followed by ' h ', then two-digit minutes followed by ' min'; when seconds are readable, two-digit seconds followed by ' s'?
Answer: 18 h 49 min
